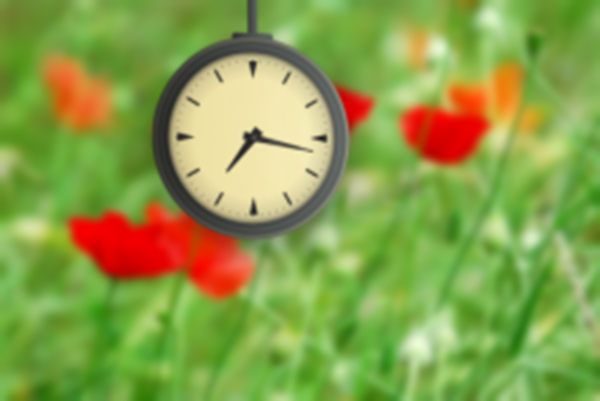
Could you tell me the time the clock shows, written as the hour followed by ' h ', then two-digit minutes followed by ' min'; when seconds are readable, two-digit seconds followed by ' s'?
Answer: 7 h 17 min
